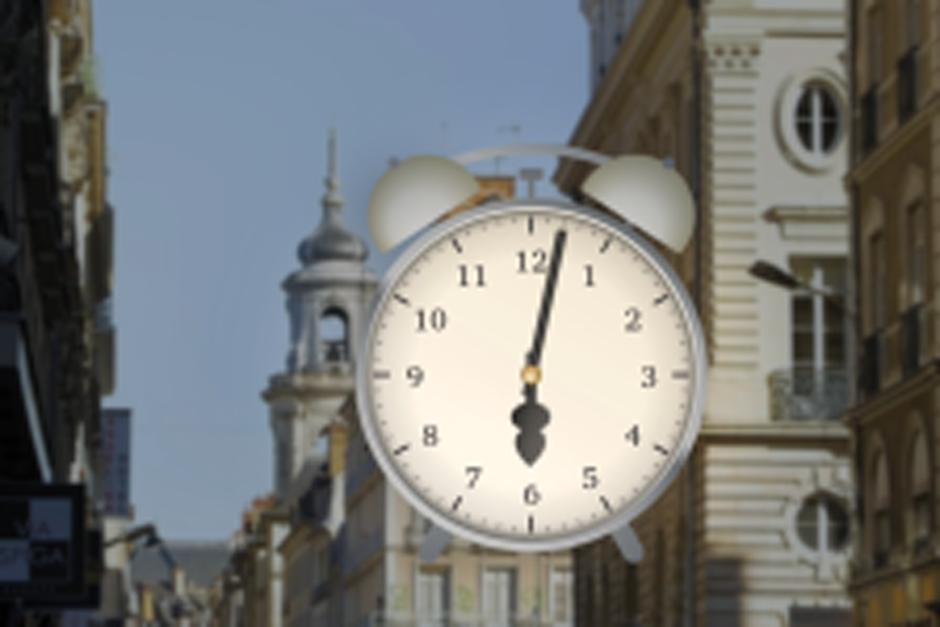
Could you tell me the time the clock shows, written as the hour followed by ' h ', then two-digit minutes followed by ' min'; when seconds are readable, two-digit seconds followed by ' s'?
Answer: 6 h 02 min
